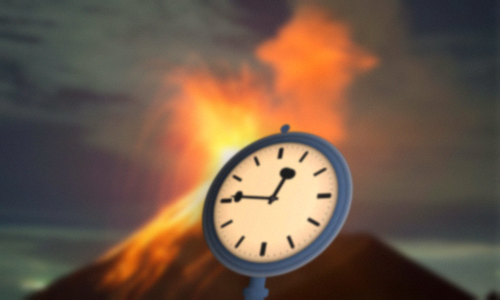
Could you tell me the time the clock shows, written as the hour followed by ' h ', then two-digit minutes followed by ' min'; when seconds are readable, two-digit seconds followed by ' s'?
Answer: 12 h 46 min
